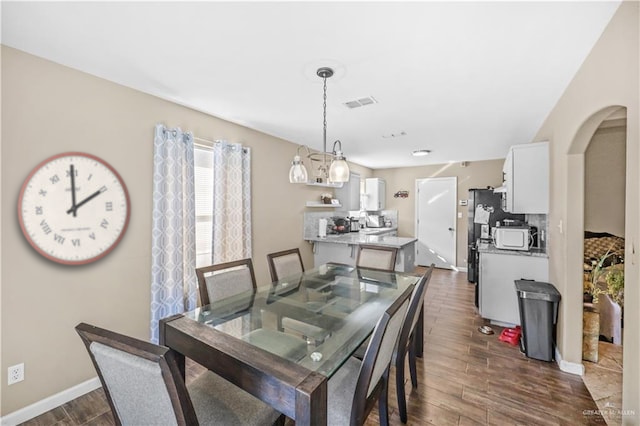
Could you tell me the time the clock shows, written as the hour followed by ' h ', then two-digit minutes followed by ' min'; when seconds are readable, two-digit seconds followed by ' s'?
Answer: 2 h 00 min
